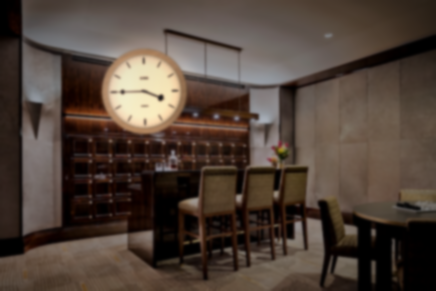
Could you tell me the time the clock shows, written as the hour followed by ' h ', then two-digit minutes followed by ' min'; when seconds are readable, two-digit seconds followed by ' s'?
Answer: 3 h 45 min
